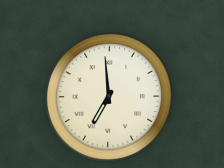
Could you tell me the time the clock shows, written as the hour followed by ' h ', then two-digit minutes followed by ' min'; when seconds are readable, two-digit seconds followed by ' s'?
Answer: 6 h 59 min
